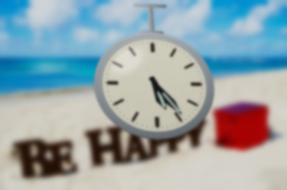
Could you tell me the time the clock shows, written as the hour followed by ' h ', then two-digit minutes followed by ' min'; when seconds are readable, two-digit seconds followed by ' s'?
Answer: 5 h 24 min
